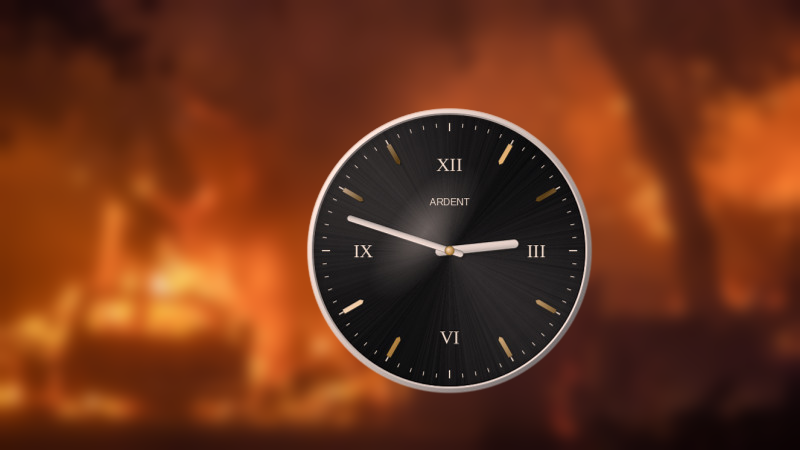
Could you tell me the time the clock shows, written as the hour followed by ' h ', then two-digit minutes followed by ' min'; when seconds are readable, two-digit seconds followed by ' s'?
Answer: 2 h 48 min
